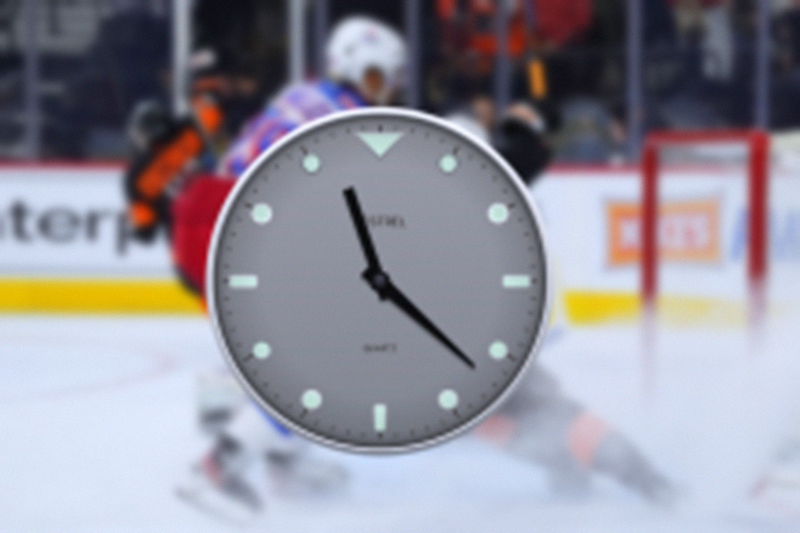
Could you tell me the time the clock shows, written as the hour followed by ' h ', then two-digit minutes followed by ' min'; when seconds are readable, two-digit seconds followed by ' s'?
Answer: 11 h 22 min
